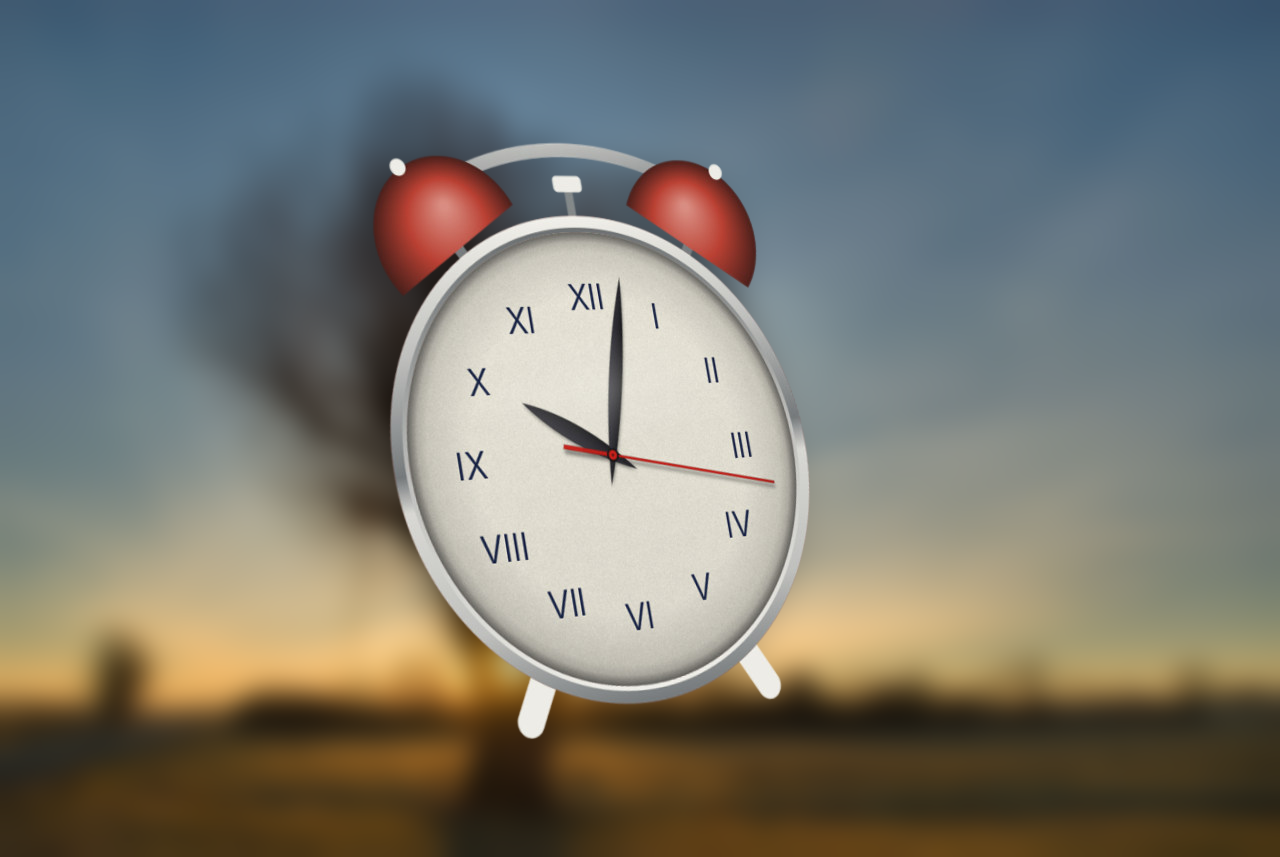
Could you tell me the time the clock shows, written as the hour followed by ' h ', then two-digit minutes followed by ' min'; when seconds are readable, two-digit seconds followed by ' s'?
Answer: 10 h 02 min 17 s
